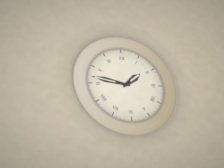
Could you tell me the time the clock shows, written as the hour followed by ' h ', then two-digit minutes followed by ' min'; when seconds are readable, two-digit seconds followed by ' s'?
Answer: 1 h 47 min
